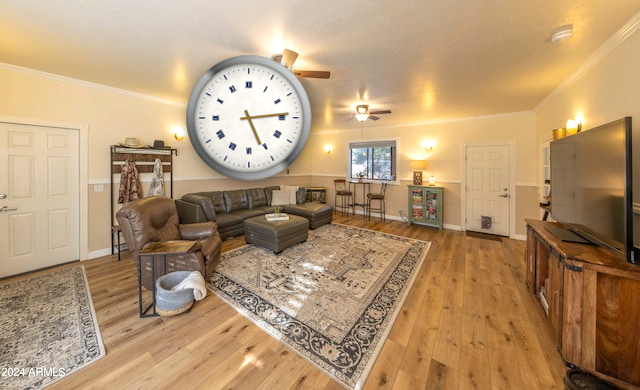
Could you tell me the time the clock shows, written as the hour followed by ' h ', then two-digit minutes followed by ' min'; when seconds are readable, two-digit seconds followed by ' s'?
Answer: 5 h 14 min
